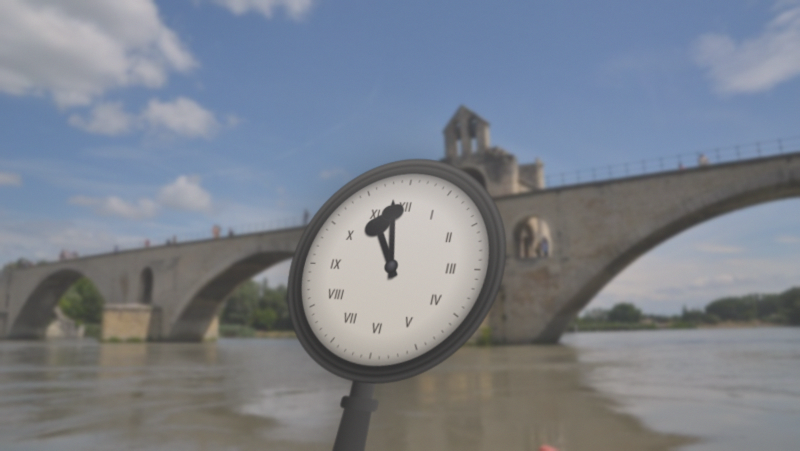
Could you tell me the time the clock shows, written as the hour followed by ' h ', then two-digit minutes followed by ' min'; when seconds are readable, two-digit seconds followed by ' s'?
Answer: 10 h 58 min
